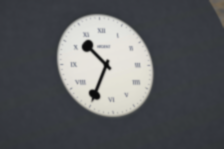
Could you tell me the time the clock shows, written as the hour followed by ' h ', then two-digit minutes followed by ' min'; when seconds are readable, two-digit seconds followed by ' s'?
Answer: 10 h 35 min
